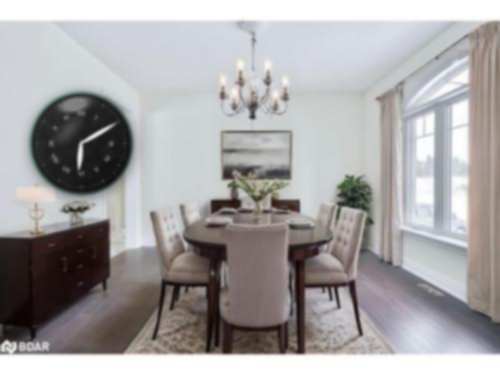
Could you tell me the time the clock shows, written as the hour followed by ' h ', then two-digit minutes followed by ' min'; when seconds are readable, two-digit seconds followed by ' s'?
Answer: 6 h 10 min
